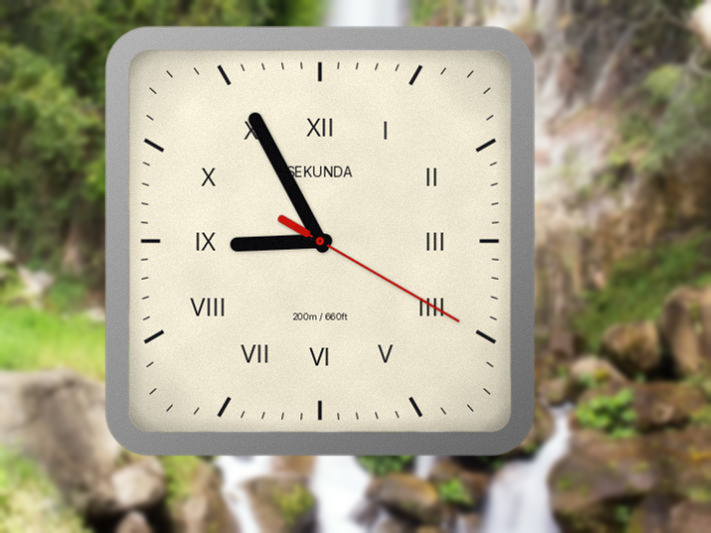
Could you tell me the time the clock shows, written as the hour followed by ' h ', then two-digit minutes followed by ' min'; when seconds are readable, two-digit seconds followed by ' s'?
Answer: 8 h 55 min 20 s
